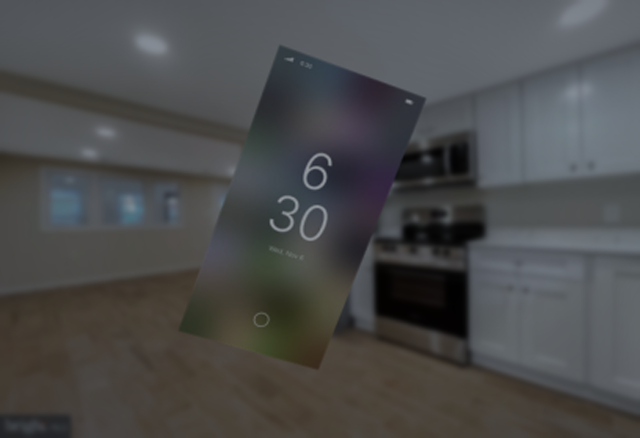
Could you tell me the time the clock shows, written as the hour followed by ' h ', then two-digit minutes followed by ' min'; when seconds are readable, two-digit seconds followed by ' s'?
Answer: 6 h 30 min
